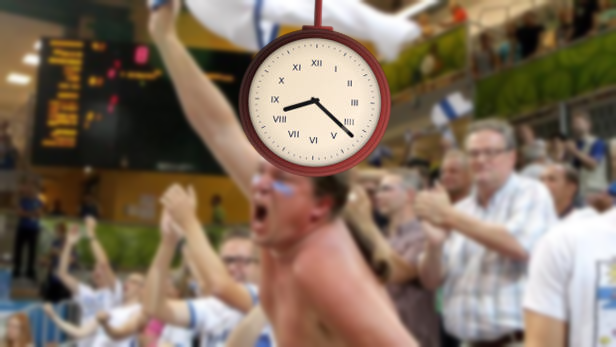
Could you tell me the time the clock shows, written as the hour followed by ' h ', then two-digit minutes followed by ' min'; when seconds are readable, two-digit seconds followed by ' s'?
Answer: 8 h 22 min
